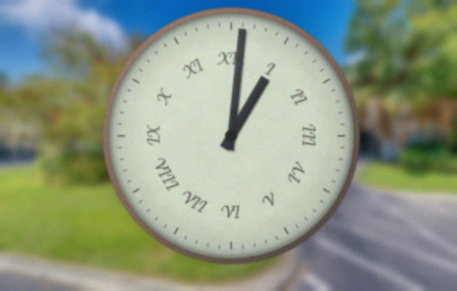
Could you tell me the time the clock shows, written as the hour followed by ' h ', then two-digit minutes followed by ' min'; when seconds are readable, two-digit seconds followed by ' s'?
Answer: 1 h 01 min
